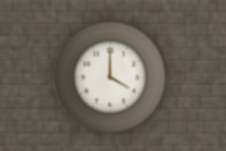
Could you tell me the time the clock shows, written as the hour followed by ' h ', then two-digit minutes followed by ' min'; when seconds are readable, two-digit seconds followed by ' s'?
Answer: 4 h 00 min
